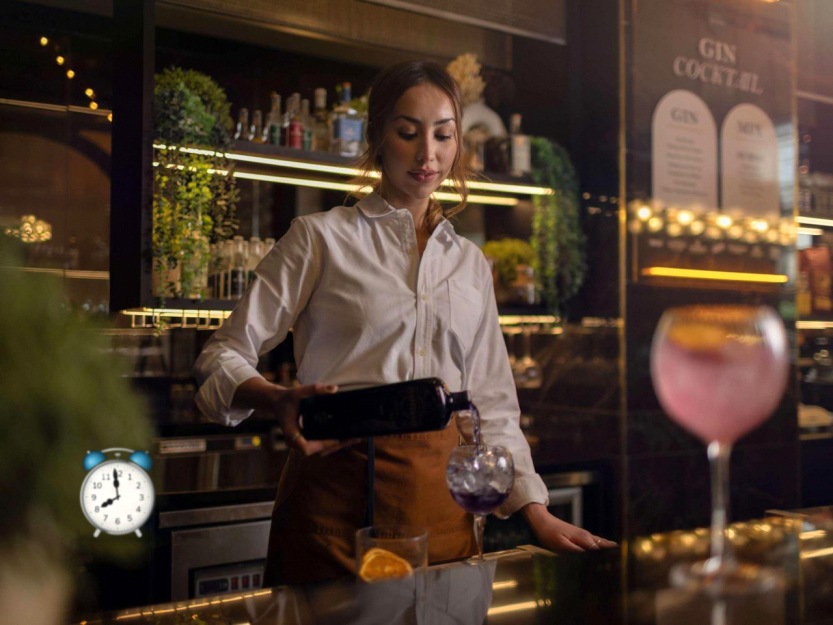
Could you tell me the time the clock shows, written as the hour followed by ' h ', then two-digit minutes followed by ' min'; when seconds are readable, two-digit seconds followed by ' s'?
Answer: 7 h 59 min
